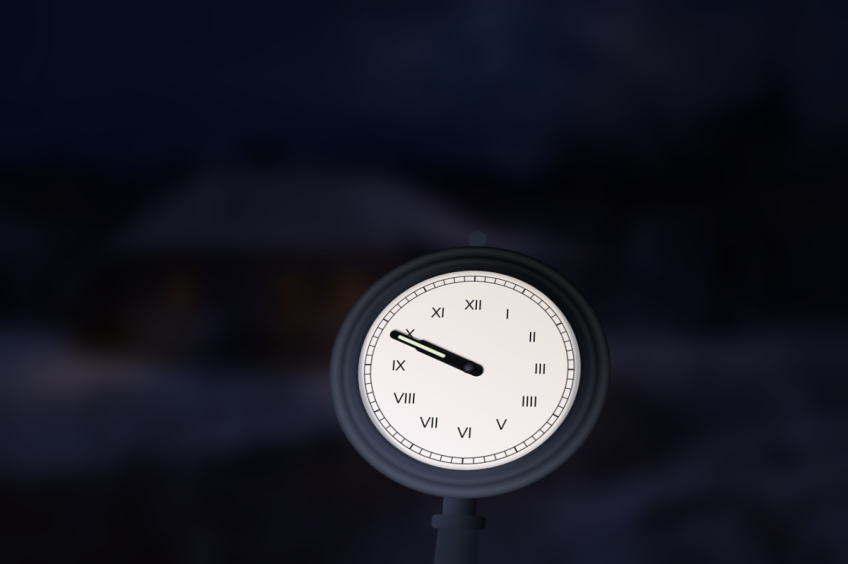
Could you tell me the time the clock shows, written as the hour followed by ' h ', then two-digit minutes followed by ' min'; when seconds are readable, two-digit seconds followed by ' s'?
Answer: 9 h 49 min
